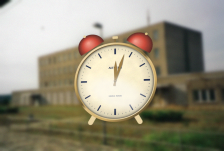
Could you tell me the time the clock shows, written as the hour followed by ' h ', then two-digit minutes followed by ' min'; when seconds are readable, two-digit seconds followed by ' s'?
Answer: 12 h 03 min
